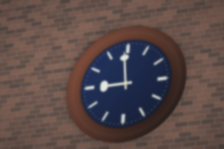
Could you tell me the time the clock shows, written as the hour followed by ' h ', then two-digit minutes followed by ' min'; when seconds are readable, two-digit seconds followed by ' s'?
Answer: 8 h 59 min
